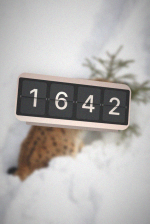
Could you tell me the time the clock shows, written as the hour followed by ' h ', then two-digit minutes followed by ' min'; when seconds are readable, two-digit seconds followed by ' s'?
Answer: 16 h 42 min
